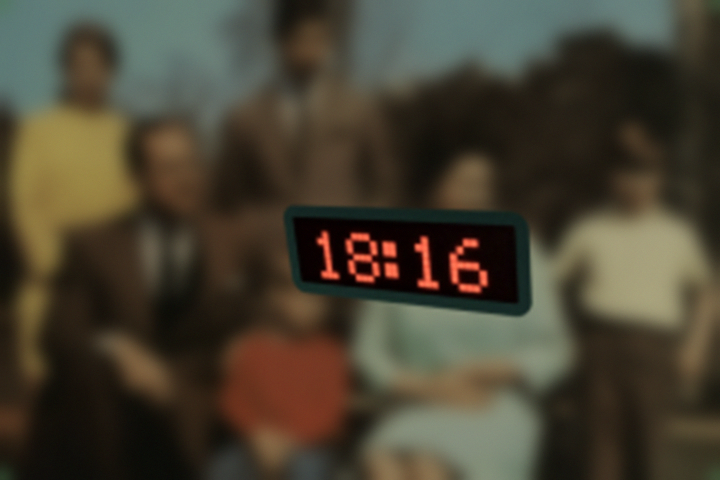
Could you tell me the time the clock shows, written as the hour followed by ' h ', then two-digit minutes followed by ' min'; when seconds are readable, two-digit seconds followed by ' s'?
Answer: 18 h 16 min
